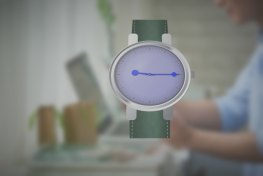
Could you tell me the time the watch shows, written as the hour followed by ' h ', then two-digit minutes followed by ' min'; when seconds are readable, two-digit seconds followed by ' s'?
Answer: 9 h 15 min
